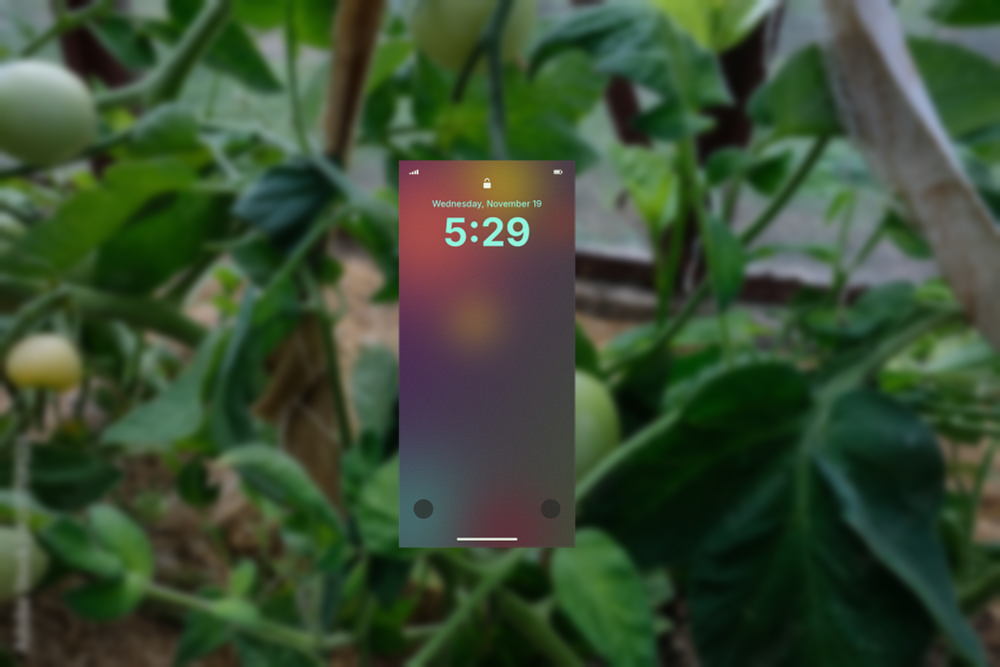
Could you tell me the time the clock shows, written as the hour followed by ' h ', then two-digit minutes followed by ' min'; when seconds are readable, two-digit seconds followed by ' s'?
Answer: 5 h 29 min
